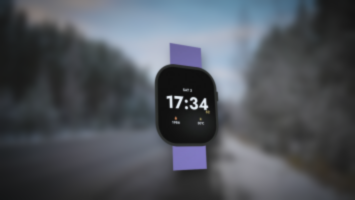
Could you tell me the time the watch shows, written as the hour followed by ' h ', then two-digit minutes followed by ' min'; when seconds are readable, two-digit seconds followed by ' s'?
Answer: 17 h 34 min
